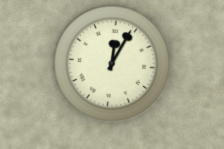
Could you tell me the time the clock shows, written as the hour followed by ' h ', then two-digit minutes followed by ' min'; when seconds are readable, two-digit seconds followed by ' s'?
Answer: 12 h 04 min
